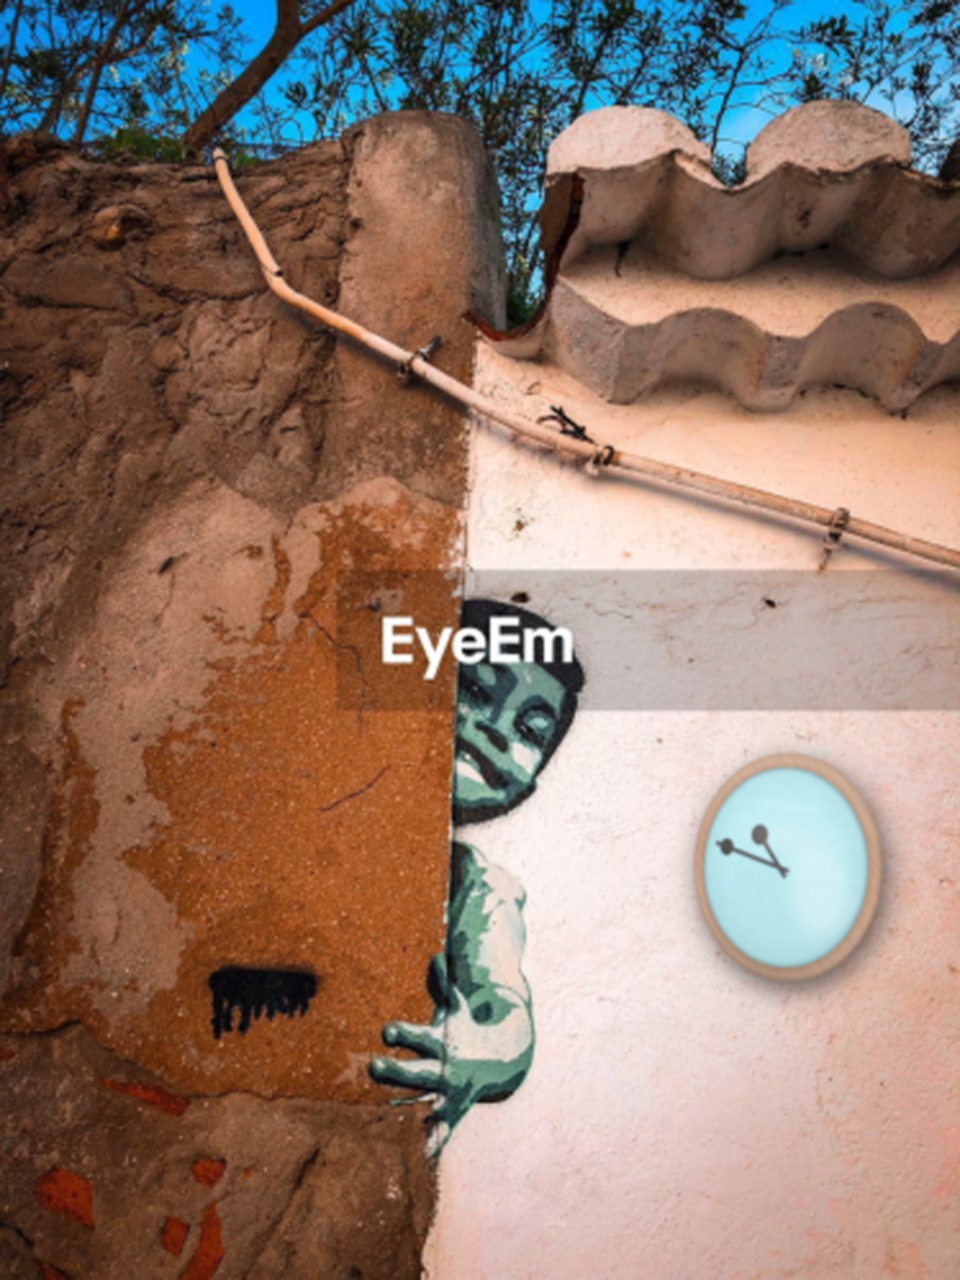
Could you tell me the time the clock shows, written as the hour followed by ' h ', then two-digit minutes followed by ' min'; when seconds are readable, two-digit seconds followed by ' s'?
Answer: 10 h 48 min
